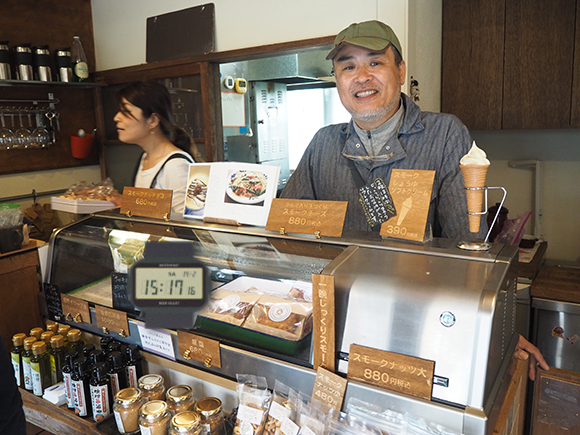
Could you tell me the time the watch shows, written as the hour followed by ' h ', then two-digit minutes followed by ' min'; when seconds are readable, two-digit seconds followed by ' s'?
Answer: 15 h 17 min
